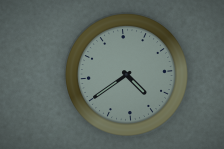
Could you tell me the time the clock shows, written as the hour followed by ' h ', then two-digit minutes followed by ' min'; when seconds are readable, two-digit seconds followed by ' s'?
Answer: 4 h 40 min
